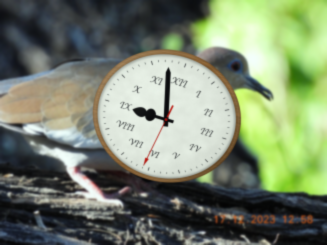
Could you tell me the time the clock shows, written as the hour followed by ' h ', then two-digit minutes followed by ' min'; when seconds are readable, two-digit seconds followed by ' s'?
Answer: 8 h 57 min 31 s
